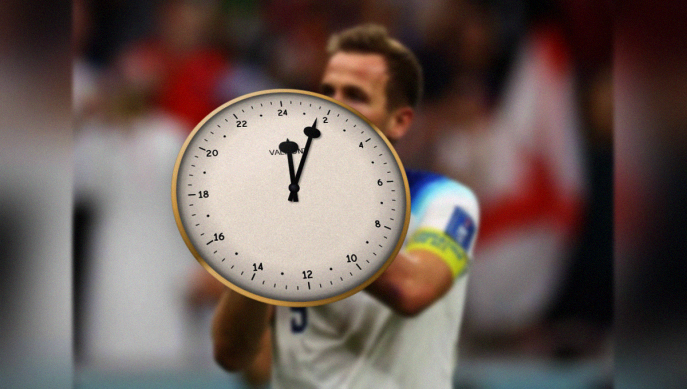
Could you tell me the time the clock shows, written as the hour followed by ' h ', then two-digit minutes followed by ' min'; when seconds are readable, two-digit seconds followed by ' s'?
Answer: 0 h 04 min
